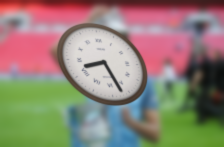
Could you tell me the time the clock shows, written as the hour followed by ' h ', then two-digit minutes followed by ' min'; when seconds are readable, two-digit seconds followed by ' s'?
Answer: 8 h 27 min
